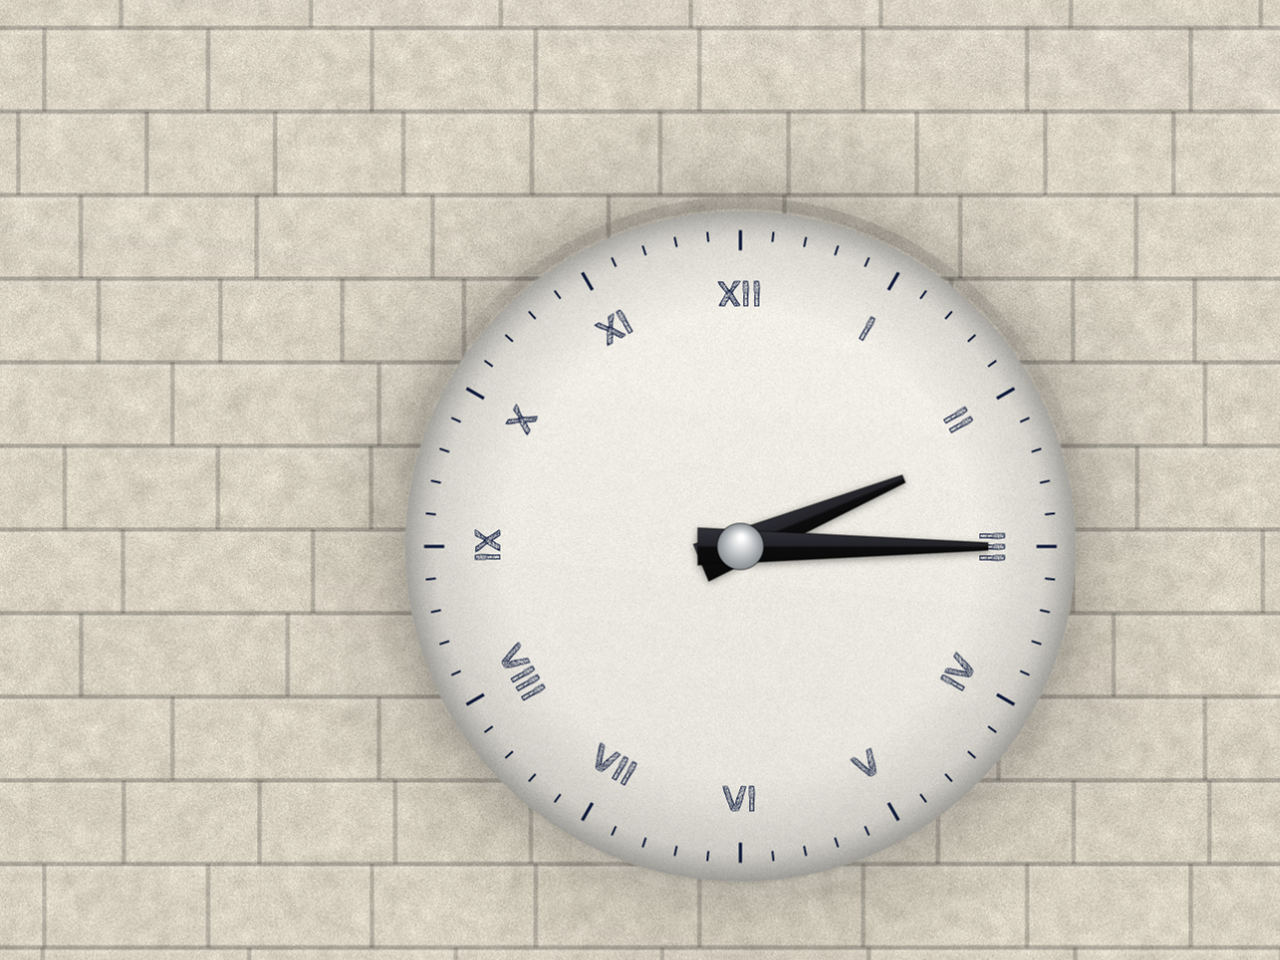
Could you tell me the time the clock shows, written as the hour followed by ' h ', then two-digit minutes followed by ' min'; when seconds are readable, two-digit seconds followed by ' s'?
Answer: 2 h 15 min
